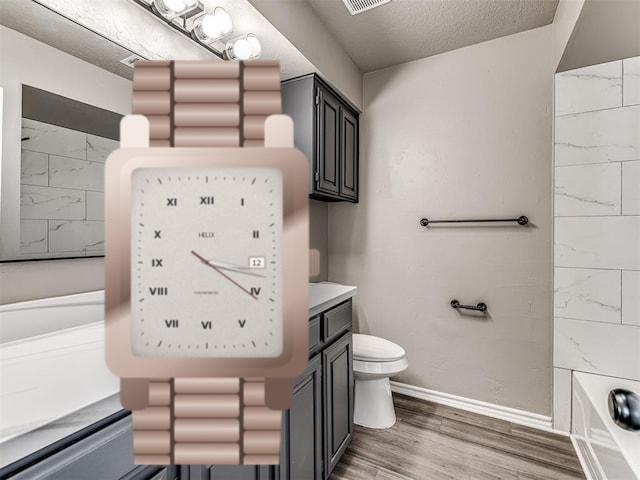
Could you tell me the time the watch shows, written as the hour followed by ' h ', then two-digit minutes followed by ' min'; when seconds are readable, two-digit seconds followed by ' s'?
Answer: 3 h 17 min 21 s
